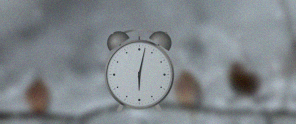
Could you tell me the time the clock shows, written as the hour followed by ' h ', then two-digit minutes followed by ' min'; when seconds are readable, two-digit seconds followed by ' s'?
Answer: 6 h 02 min
